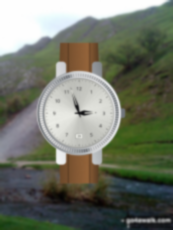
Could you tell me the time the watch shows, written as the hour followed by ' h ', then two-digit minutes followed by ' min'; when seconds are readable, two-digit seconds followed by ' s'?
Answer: 2 h 57 min
